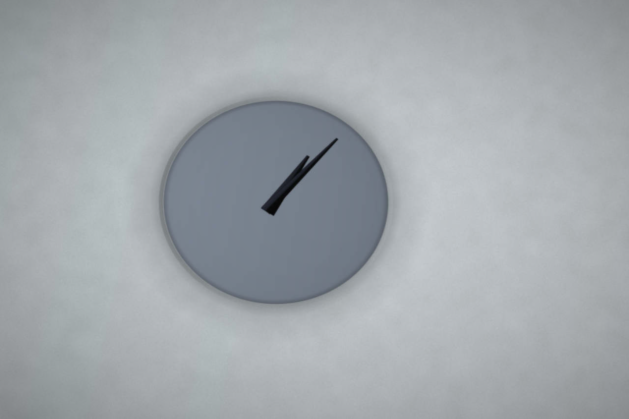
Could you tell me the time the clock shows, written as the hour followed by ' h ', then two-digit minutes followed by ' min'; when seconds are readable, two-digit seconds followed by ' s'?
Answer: 1 h 07 min
